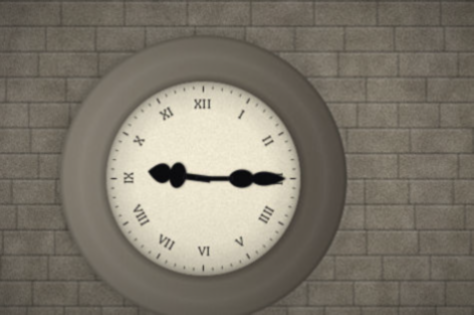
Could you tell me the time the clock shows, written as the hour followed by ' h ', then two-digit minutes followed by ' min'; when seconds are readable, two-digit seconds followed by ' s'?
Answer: 9 h 15 min
